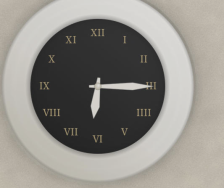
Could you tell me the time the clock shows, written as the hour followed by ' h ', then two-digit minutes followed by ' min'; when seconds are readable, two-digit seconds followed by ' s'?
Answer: 6 h 15 min
